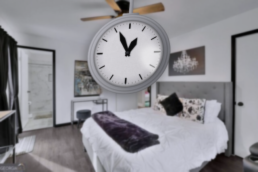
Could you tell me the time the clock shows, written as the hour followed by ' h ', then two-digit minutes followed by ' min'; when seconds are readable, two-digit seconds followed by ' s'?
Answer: 12 h 56 min
